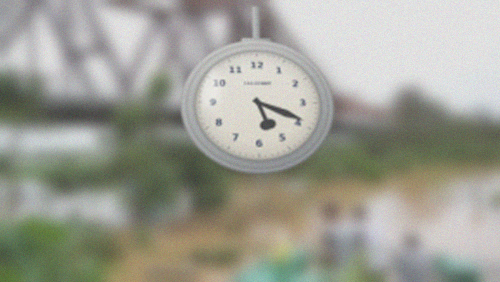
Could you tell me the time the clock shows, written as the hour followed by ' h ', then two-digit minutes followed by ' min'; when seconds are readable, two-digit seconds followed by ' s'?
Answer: 5 h 19 min
